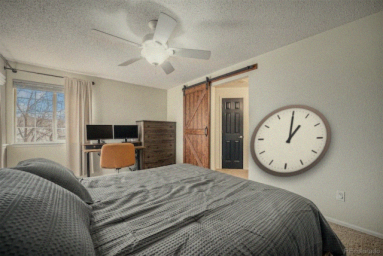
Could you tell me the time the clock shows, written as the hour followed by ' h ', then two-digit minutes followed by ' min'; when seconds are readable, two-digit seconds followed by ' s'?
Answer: 1 h 00 min
